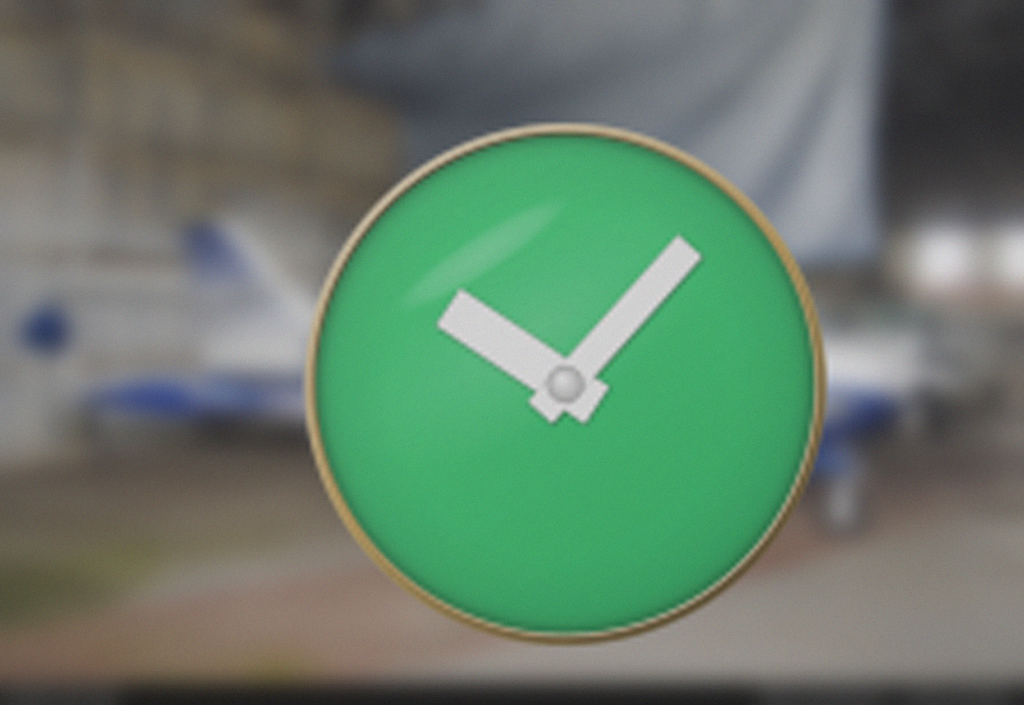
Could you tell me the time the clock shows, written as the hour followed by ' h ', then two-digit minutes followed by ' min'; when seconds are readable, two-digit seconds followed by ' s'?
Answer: 10 h 07 min
